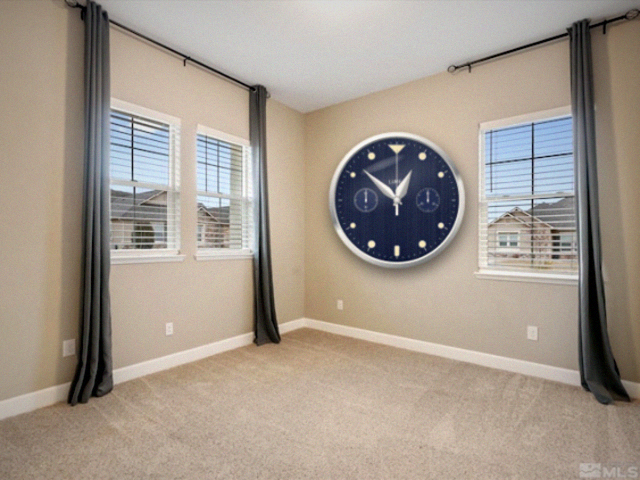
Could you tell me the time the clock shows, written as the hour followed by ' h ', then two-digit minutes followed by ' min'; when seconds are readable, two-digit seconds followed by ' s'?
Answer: 12 h 52 min
